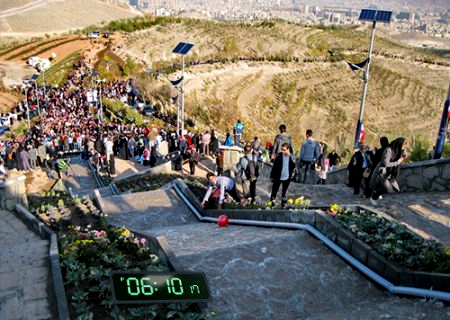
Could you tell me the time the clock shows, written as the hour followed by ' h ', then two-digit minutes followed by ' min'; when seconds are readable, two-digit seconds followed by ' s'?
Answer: 6 h 10 min 17 s
